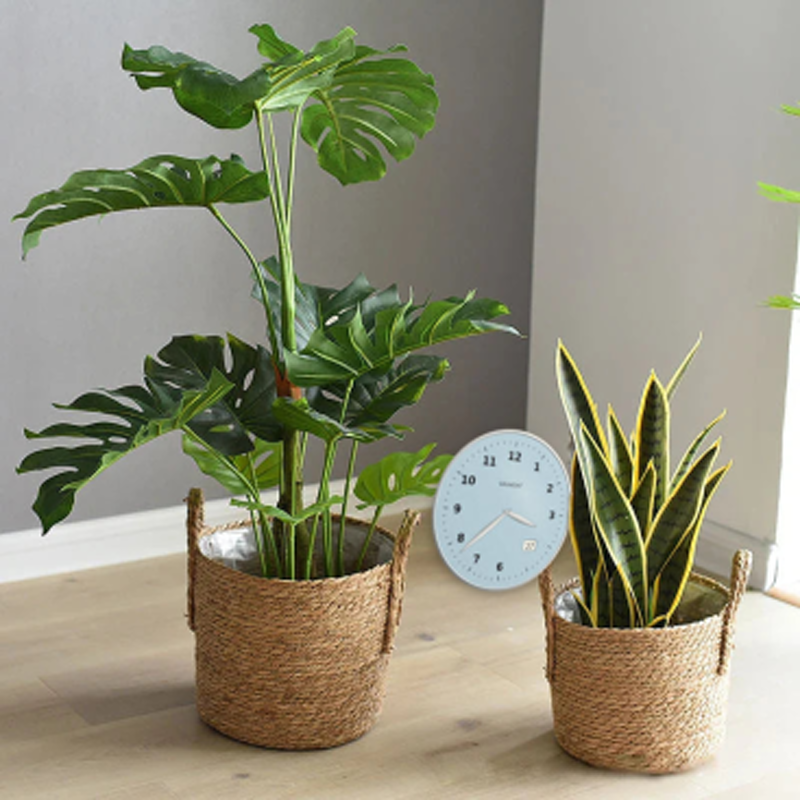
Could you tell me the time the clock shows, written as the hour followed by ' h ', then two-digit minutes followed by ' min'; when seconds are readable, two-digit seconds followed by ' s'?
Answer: 3 h 38 min
